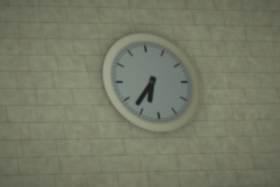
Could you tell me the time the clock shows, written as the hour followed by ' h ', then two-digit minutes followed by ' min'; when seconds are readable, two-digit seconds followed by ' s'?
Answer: 6 h 37 min
